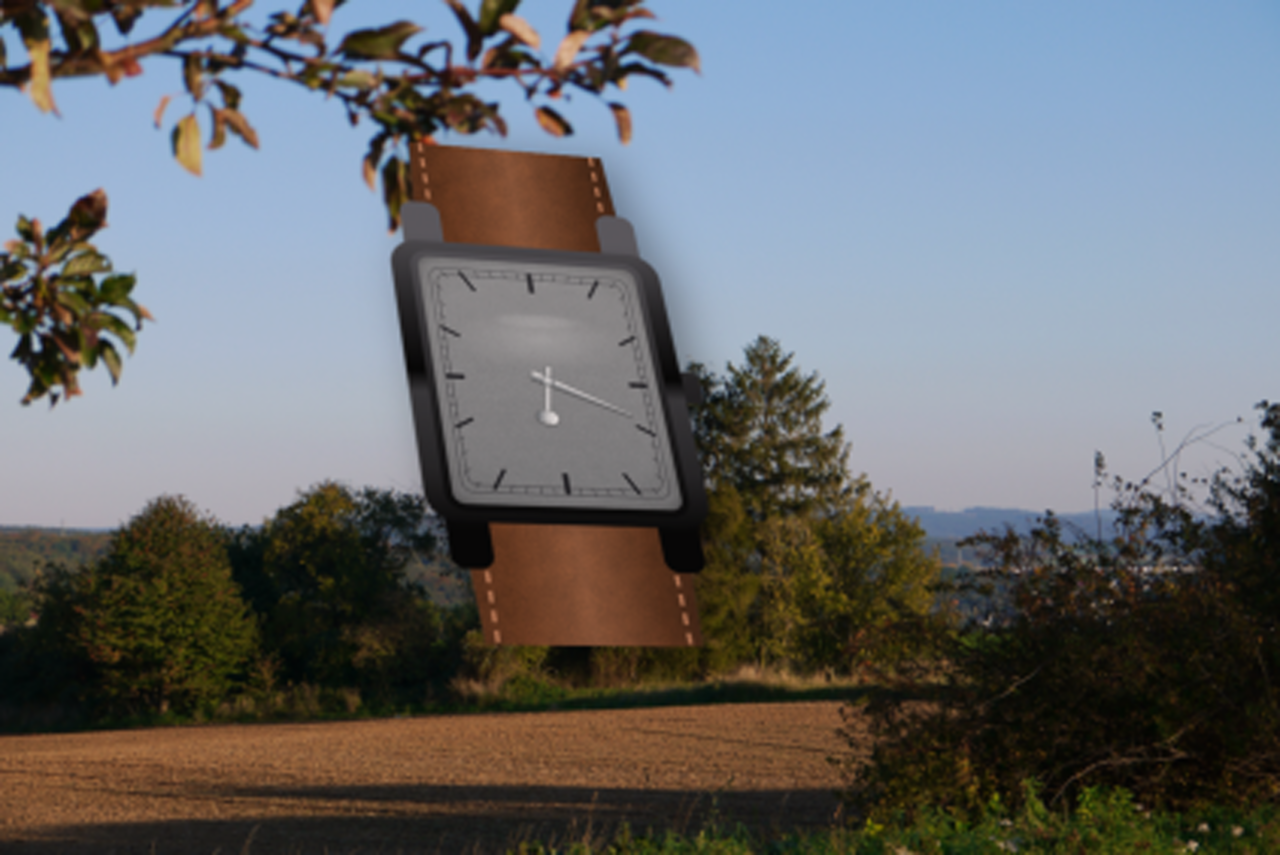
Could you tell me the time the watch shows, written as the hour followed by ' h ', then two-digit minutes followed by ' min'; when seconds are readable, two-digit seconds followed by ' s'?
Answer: 6 h 19 min
